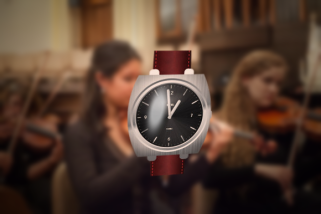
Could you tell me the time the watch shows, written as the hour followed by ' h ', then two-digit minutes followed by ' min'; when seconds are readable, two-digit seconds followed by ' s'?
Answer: 12 h 59 min
